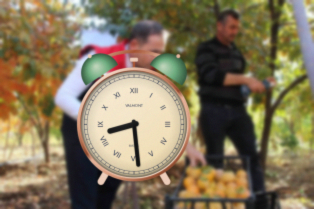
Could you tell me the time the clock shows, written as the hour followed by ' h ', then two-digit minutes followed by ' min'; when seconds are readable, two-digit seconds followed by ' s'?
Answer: 8 h 29 min
